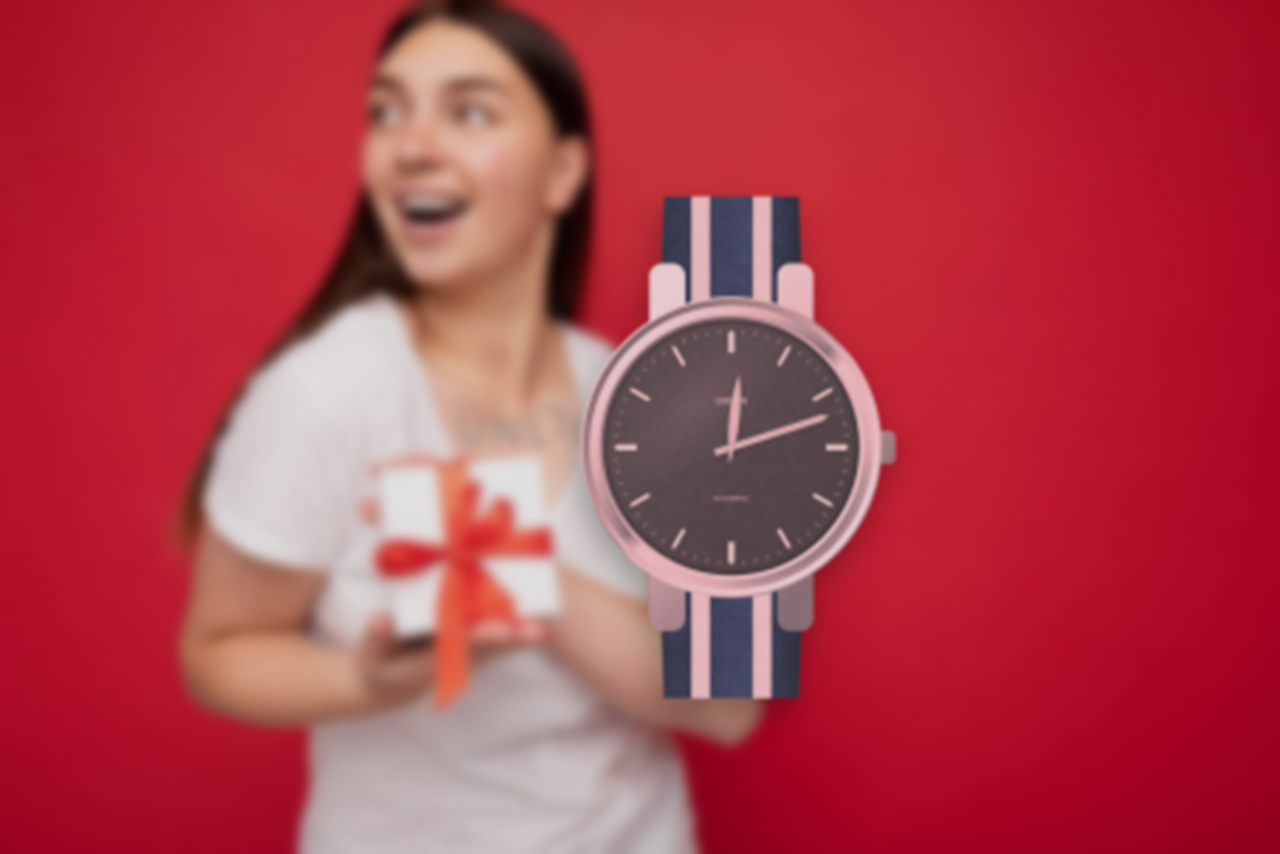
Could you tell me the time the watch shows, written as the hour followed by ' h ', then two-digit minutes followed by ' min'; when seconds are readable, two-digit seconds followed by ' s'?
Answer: 12 h 12 min
